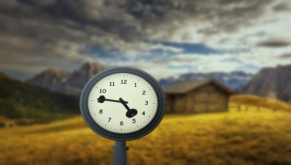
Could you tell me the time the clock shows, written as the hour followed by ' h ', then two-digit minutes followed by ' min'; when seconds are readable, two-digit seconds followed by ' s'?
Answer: 4 h 46 min
